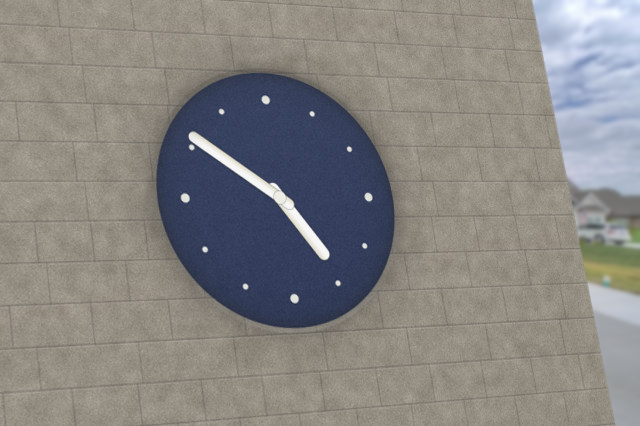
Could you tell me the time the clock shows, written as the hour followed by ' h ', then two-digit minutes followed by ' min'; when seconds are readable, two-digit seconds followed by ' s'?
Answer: 4 h 51 min
